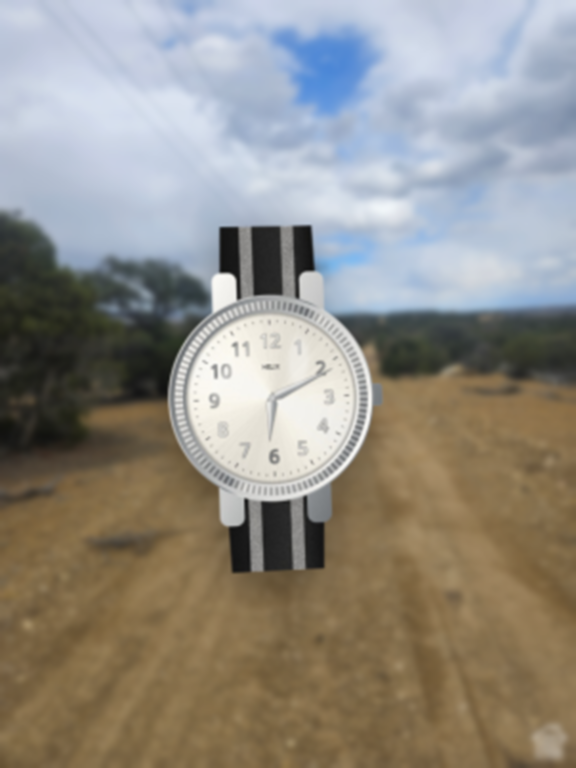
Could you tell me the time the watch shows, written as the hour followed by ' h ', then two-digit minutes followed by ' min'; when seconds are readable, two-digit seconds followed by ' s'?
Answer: 6 h 11 min
